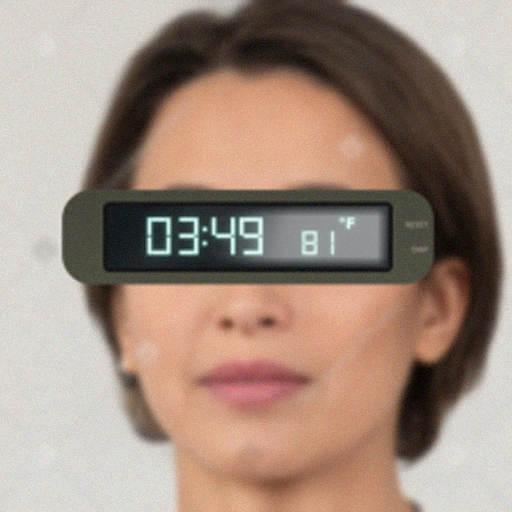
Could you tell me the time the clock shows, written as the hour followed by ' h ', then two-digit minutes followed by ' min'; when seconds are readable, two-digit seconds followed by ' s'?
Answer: 3 h 49 min
